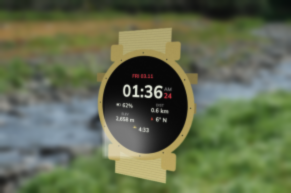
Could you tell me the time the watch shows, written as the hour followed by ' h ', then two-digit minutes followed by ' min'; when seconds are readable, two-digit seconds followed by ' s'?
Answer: 1 h 36 min
